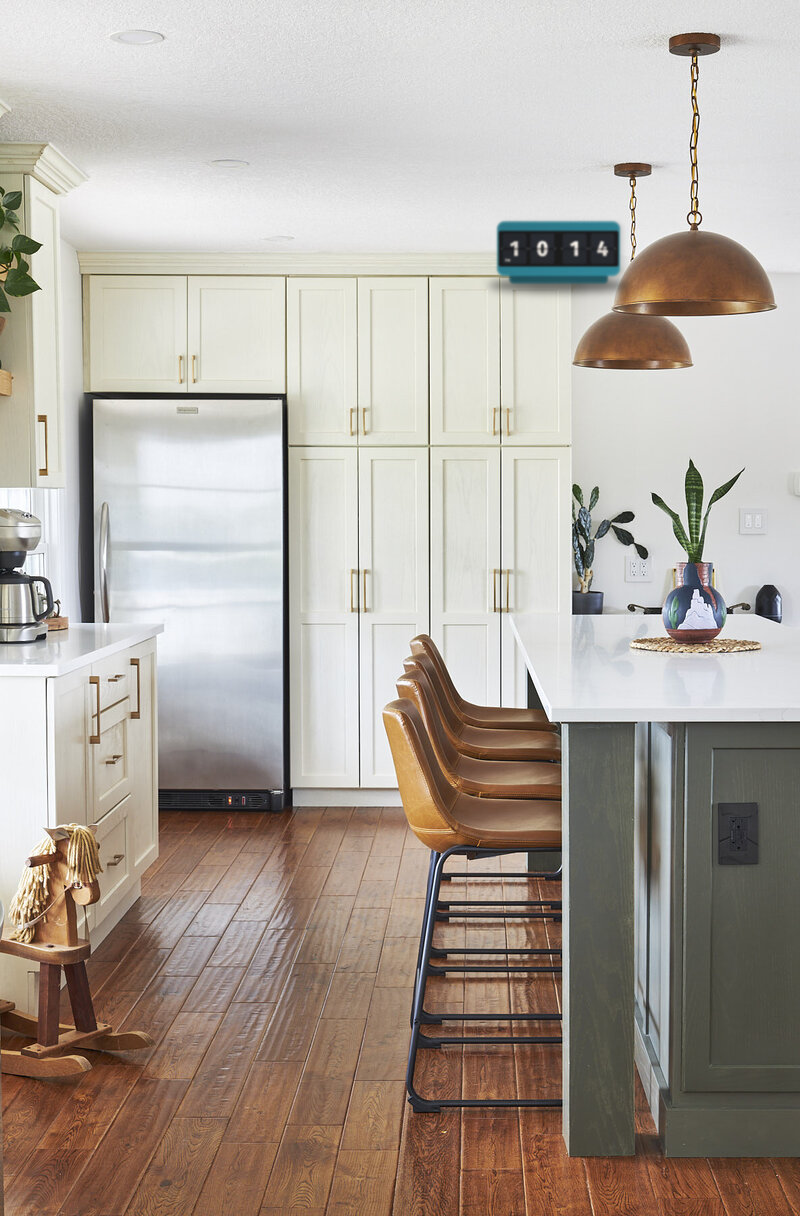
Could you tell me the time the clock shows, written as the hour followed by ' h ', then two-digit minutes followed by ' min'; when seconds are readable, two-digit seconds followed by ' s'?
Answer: 10 h 14 min
